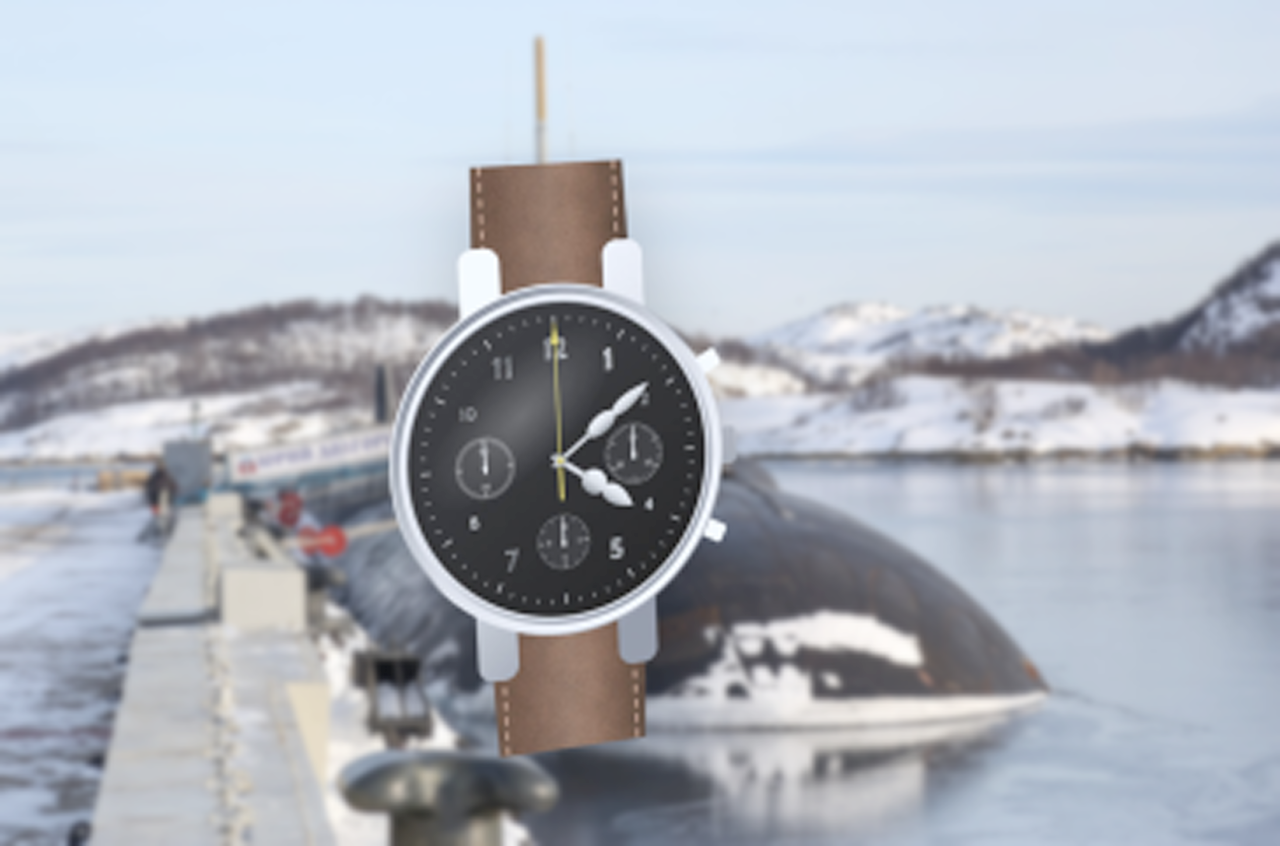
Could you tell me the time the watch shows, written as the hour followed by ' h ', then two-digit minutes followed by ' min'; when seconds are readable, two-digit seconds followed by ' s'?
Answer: 4 h 09 min
